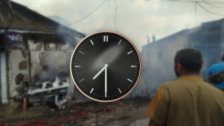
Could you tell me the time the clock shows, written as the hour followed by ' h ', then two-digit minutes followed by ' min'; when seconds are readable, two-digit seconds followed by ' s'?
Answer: 7 h 30 min
